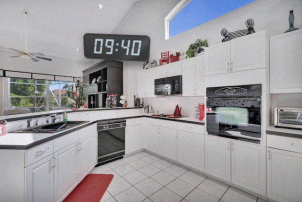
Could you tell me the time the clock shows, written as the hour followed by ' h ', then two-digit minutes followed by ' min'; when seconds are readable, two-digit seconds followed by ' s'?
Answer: 9 h 40 min
